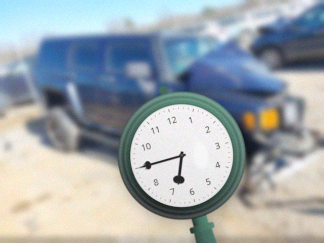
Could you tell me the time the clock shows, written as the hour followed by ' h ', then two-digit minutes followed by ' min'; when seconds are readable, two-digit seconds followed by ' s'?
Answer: 6 h 45 min
